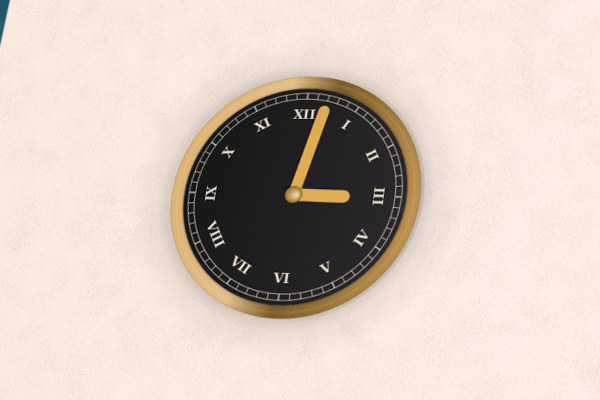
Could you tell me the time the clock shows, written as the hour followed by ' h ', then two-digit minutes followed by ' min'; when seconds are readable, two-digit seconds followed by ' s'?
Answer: 3 h 02 min
